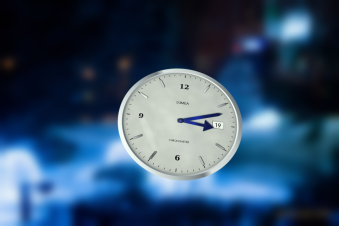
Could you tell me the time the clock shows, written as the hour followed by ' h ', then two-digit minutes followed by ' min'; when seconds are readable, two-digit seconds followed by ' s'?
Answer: 3 h 12 min
